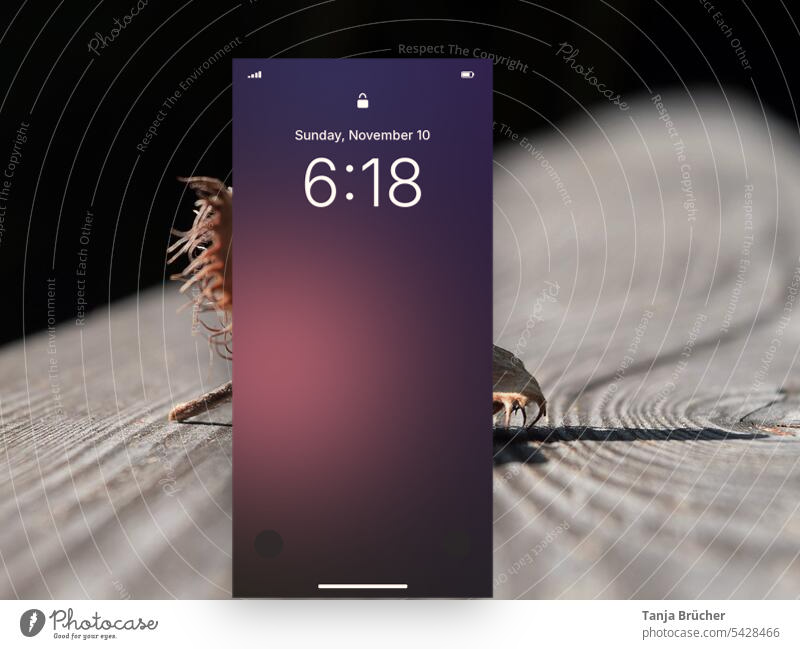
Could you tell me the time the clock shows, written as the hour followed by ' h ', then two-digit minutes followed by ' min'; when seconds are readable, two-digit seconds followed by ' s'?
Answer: 6 h 18 min
